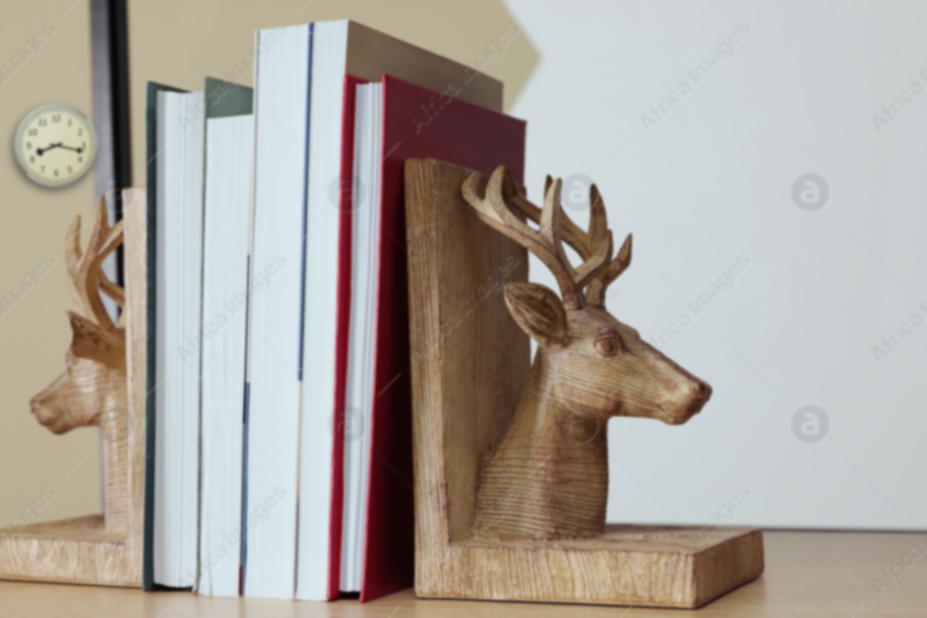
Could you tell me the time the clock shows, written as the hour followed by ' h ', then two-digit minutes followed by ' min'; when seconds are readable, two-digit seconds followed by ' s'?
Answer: 8 h 17 min
